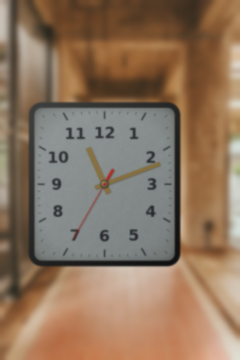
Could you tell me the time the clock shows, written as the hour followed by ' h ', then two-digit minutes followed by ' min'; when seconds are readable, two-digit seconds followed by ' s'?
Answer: 11 h 11 min 35 s
